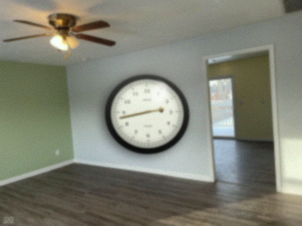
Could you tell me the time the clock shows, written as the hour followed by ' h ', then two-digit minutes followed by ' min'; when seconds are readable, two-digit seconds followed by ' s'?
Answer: 2 h 43 min
